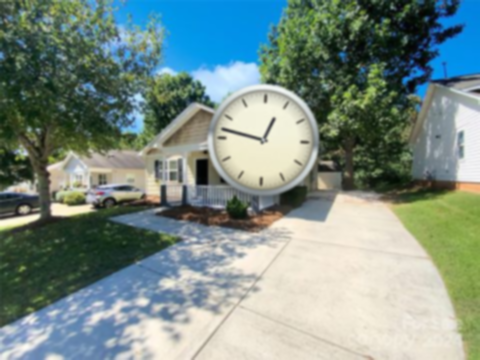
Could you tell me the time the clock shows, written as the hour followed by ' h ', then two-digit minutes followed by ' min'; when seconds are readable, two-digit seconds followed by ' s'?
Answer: 12 h 47 min
